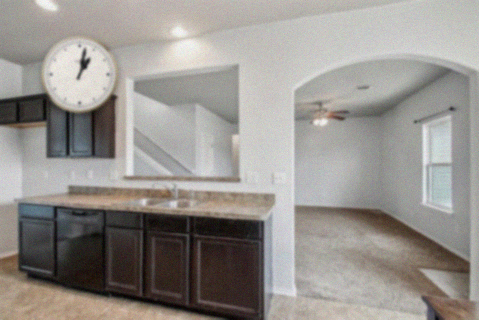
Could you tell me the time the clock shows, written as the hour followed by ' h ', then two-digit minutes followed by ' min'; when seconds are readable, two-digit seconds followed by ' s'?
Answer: 1 h 02 min
